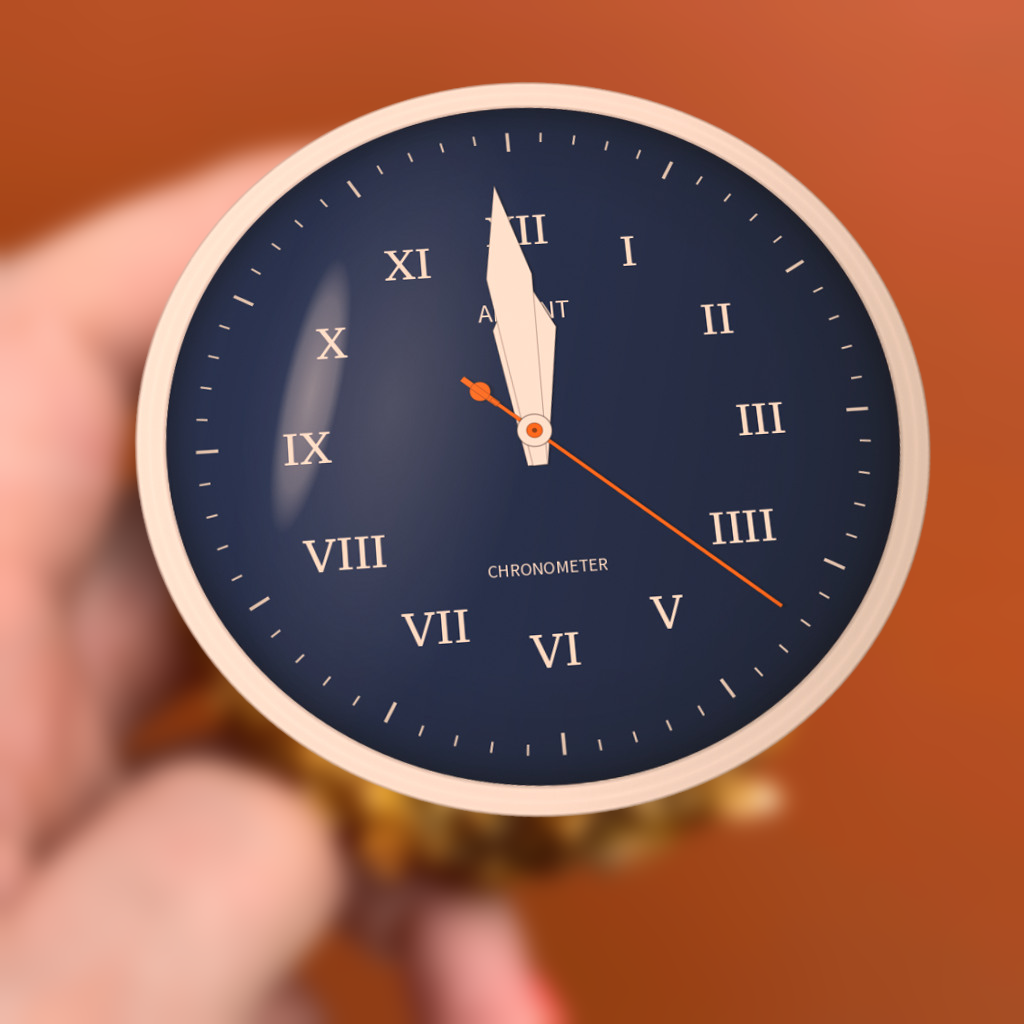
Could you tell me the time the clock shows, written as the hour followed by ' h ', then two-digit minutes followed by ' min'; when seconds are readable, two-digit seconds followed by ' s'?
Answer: 11 h 59 min 22 s
